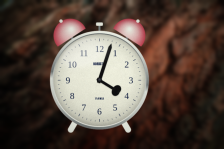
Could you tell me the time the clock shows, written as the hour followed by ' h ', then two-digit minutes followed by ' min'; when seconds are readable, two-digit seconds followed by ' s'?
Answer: 4 h 03 min
